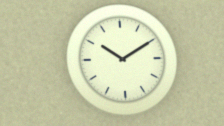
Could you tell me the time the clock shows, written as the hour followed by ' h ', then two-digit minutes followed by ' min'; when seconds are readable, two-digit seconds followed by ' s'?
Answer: 10 h 10 min
